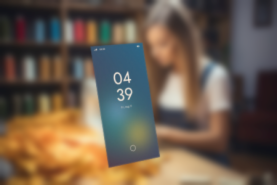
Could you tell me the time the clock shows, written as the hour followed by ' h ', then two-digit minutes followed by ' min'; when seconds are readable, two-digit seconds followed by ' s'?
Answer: 4 h 39 min
